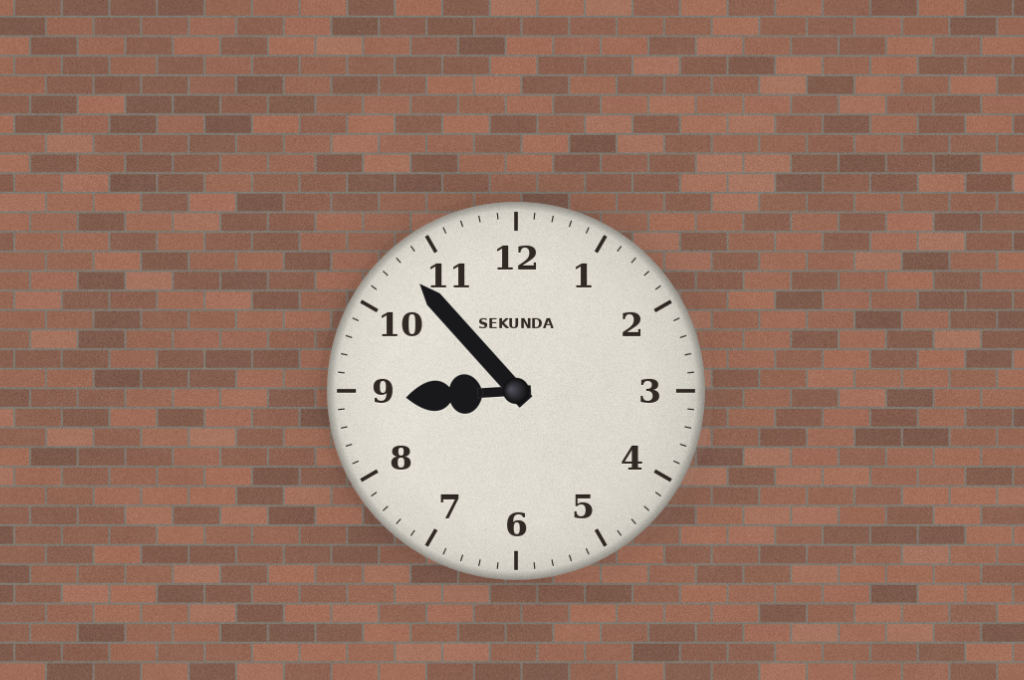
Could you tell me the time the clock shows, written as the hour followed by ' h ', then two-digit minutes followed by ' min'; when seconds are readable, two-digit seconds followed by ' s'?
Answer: 8 h 53 min
